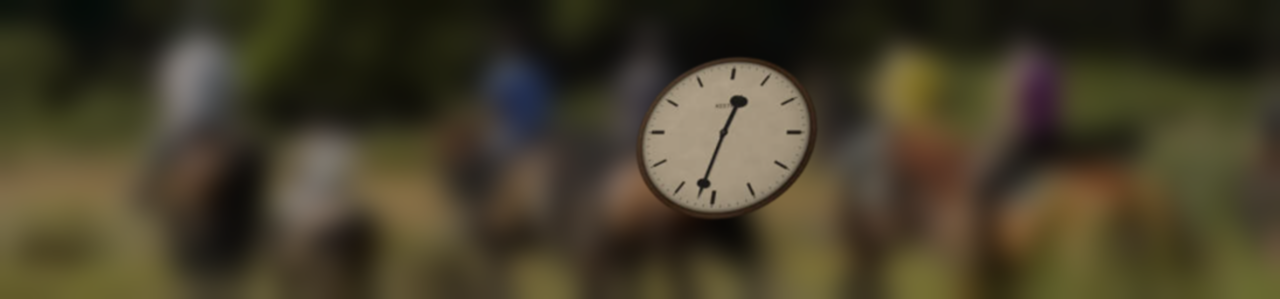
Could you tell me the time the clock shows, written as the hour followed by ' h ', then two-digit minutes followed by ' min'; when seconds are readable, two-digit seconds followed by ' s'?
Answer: 12 h 32 min
